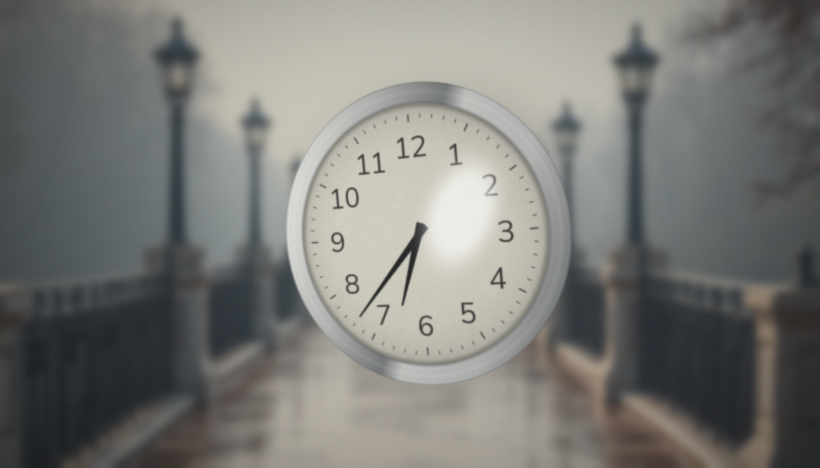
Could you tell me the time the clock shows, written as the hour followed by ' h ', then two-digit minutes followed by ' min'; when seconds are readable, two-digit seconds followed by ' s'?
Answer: 6 h 37 min
